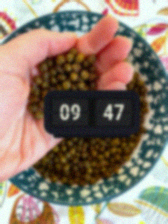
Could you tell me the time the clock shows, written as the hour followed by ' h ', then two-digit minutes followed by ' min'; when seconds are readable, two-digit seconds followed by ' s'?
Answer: 9 h 47 min
